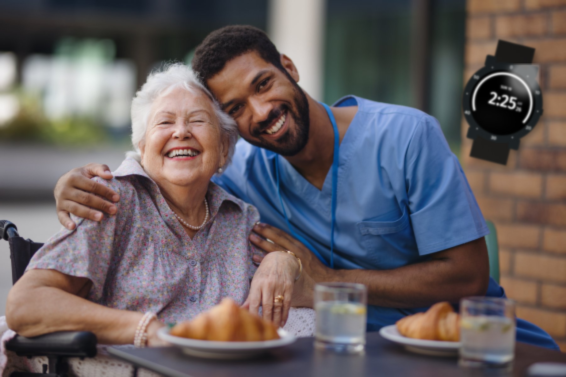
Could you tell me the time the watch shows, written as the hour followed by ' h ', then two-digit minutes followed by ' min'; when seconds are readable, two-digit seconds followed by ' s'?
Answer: 2 h 25 min
